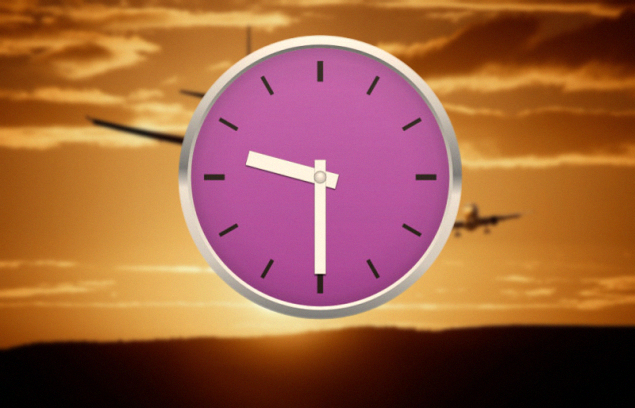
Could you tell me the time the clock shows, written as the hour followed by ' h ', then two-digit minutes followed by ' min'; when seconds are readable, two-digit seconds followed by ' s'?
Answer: 9 h 30 min
